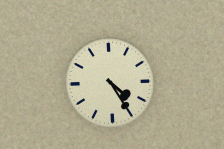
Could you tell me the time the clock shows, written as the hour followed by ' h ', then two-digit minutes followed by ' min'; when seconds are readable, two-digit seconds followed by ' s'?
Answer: 4 h 25 min
